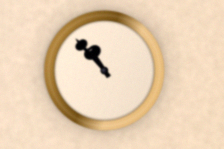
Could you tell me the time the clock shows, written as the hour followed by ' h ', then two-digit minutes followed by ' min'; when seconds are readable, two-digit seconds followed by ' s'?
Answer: 10 h 53 min
